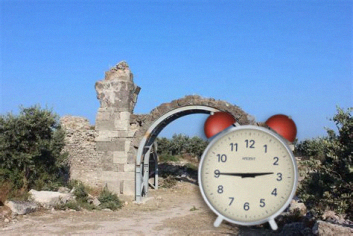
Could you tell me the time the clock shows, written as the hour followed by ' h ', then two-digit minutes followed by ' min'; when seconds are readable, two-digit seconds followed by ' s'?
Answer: 2 h 45 min
